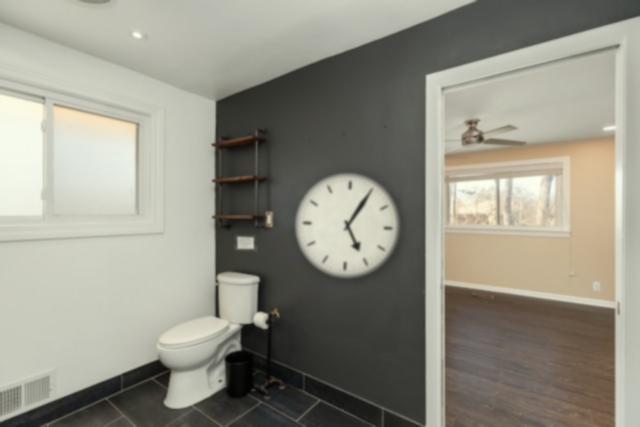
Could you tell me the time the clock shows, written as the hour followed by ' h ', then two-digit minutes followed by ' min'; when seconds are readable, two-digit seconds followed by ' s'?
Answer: 5 h 05 min
